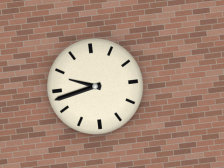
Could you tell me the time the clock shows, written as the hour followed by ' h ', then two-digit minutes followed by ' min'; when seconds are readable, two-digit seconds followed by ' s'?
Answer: 9 h 43 min
